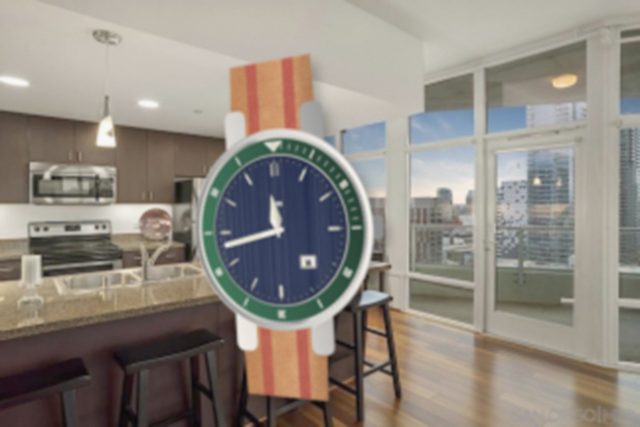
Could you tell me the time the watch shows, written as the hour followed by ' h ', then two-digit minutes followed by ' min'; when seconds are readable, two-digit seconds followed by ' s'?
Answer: 11 h 43 min
